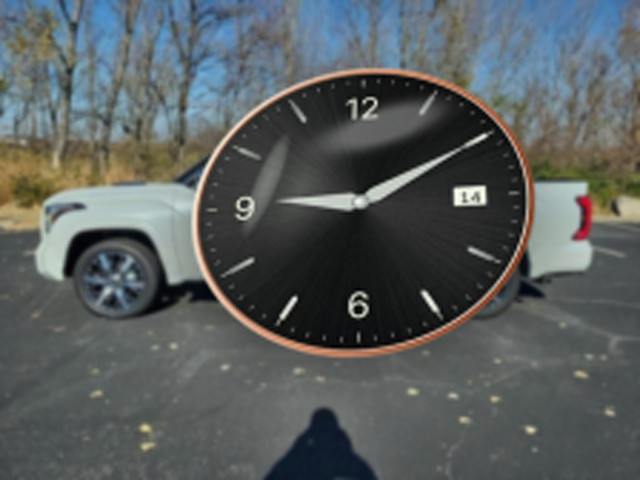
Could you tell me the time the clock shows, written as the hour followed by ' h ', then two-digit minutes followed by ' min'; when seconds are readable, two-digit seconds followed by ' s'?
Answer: 9 h 10 min
